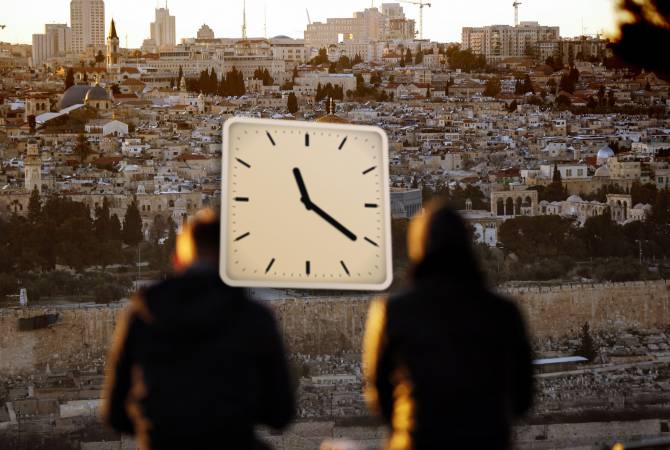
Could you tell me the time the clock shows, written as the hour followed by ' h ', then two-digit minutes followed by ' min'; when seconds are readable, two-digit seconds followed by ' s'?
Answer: 11 h 21 min
